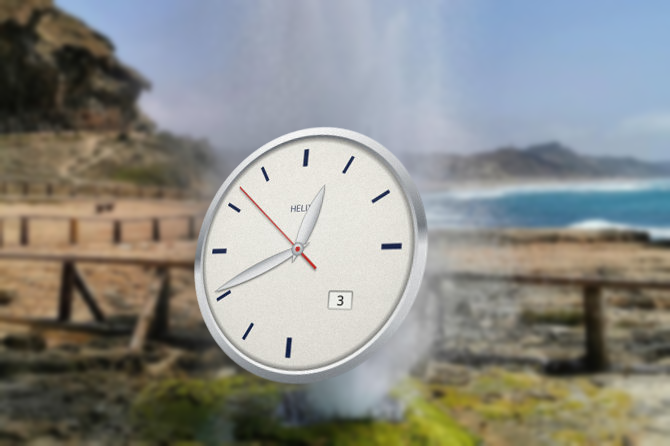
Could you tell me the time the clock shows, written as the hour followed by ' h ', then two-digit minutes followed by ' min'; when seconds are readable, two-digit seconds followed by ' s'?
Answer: 12 h 40 min 52 s
